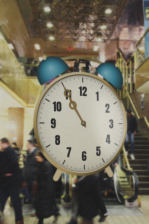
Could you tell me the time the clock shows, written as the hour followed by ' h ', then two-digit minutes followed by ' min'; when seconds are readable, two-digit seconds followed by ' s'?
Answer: 10 h 55 min
